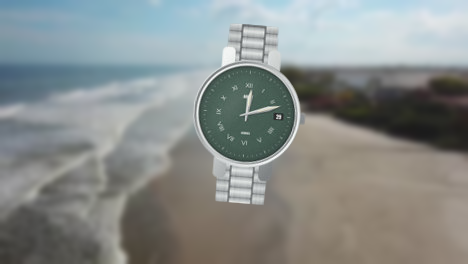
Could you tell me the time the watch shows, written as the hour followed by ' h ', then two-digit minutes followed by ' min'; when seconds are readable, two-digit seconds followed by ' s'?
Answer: 12 h 12 min
